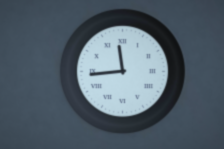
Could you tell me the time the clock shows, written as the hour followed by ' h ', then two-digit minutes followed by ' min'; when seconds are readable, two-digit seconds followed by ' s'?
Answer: 11 h 44 min
